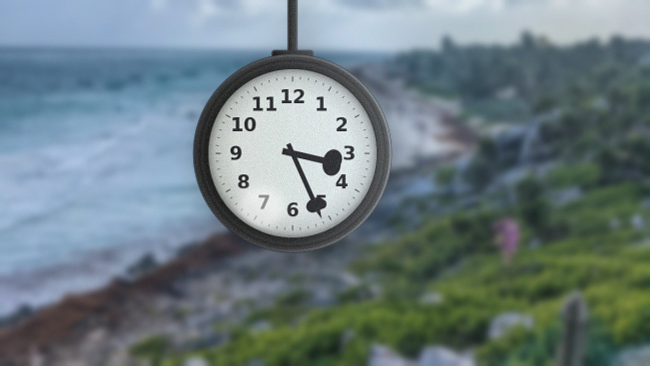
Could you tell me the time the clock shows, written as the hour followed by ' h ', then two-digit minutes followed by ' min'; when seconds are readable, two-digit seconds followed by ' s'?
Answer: 3 h 26 min
